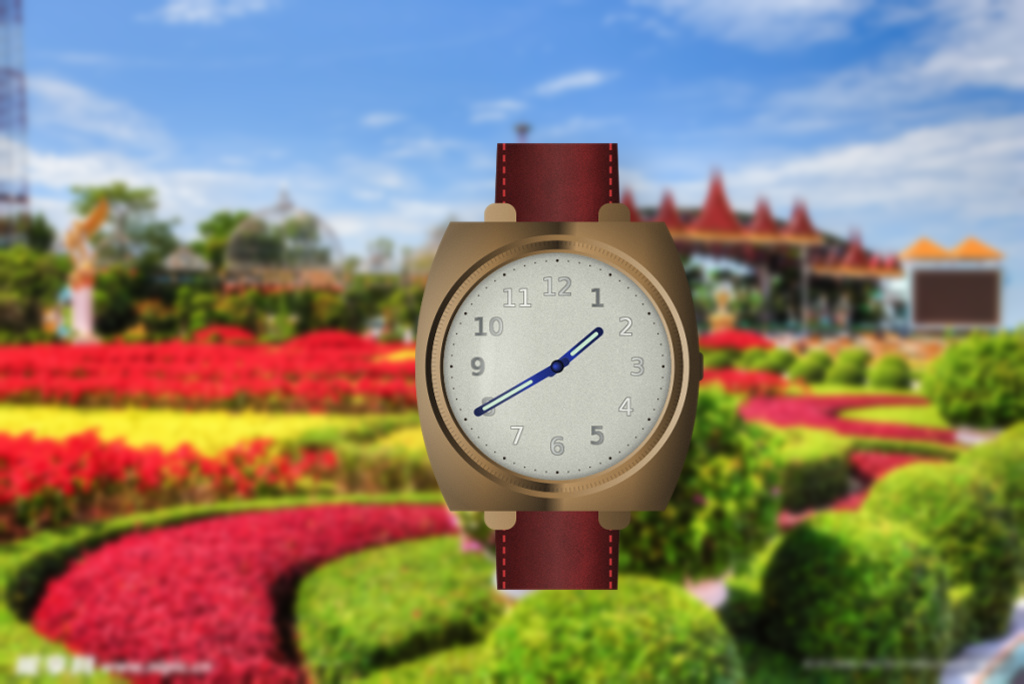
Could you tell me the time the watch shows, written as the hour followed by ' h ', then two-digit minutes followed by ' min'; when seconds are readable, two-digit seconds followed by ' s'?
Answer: 1 h 40 min
